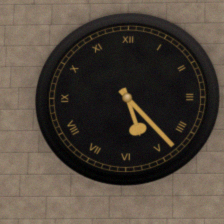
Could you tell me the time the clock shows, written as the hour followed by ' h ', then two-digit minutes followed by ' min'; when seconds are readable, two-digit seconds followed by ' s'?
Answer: 5 h 23 min
